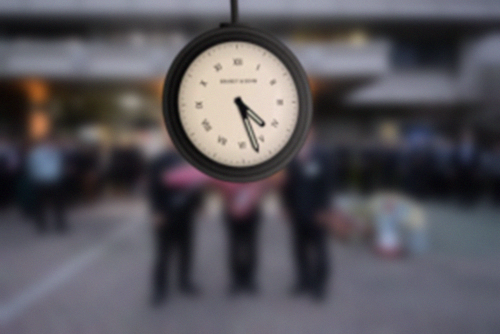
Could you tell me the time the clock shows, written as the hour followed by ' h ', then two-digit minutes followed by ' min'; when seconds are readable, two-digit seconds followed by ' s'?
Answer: 4 h 27 min
